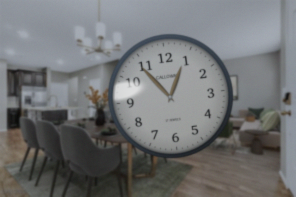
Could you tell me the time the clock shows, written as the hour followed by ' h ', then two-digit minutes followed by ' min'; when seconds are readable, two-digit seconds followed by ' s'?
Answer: 12 h 54 min
